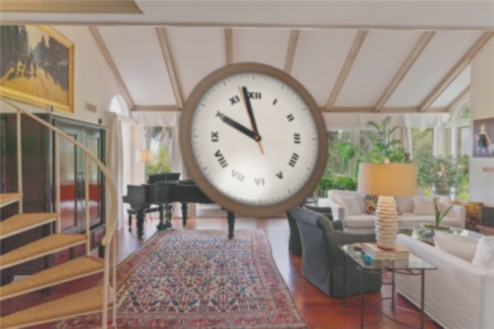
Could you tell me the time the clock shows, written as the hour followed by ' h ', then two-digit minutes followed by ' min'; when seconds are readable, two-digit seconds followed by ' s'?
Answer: 9 h 57 min 57 s
